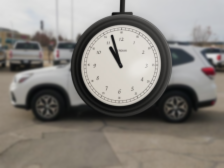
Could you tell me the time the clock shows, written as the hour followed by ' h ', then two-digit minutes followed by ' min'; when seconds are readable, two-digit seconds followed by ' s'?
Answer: 10 h 57 min
